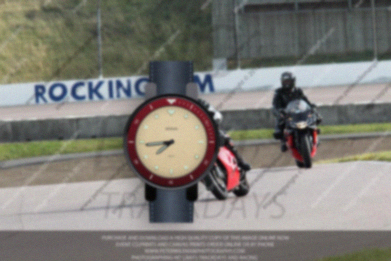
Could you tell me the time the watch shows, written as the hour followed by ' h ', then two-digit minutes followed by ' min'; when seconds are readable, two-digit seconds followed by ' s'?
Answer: 7 h 44 min
